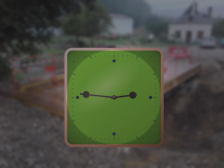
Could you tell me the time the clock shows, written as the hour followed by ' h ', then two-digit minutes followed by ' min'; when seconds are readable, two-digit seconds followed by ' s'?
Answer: 2 h 46 min
